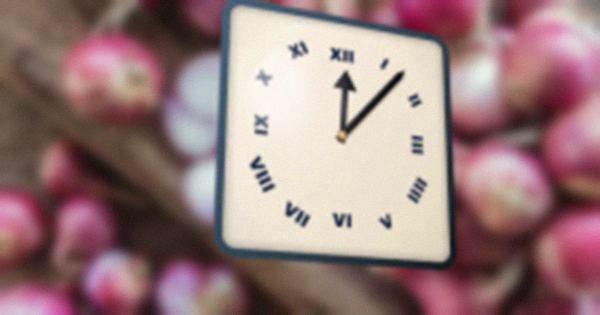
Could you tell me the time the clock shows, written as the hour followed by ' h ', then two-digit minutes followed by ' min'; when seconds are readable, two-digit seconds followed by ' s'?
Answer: 12 h 07 min
